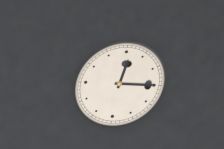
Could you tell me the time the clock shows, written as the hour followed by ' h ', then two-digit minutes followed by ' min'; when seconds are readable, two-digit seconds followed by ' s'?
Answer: 12 h 15 min
